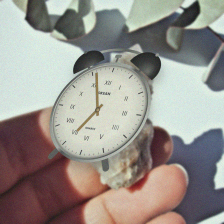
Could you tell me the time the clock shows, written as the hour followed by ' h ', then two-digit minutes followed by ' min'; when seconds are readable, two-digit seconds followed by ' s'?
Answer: 6 h 56 min
